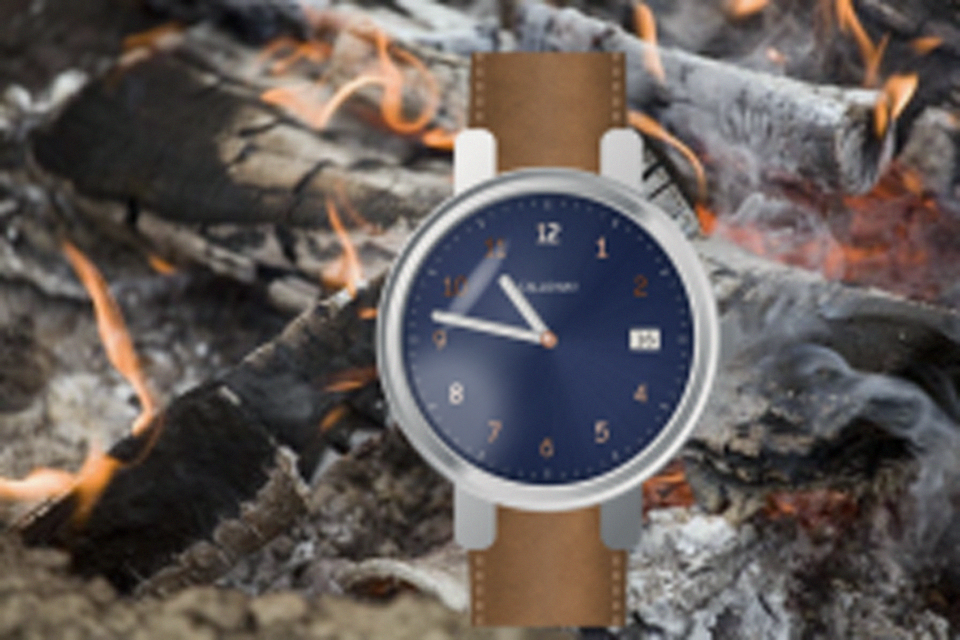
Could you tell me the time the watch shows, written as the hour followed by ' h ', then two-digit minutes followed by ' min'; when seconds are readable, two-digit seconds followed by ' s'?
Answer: 10 h 47 min
